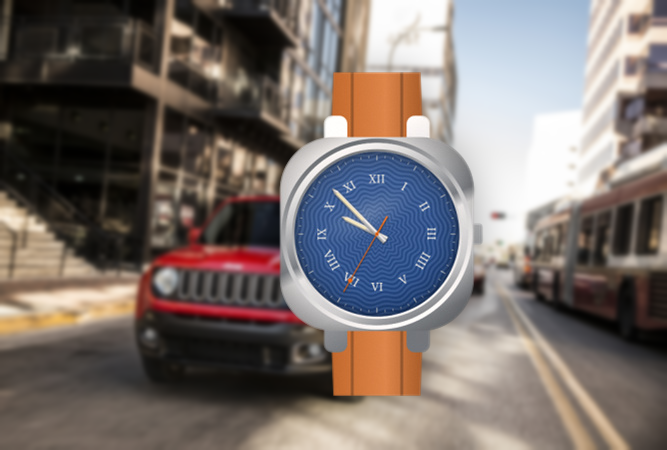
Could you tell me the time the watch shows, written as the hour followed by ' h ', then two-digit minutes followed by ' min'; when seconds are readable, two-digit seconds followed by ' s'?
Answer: 9 h 52 min 35 s
